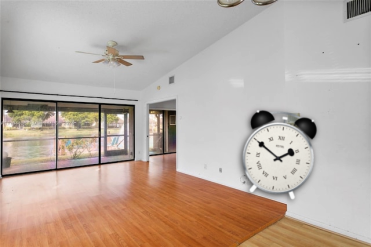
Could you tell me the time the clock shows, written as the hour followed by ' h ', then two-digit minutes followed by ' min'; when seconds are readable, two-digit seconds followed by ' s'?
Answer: 1 h 50 min
